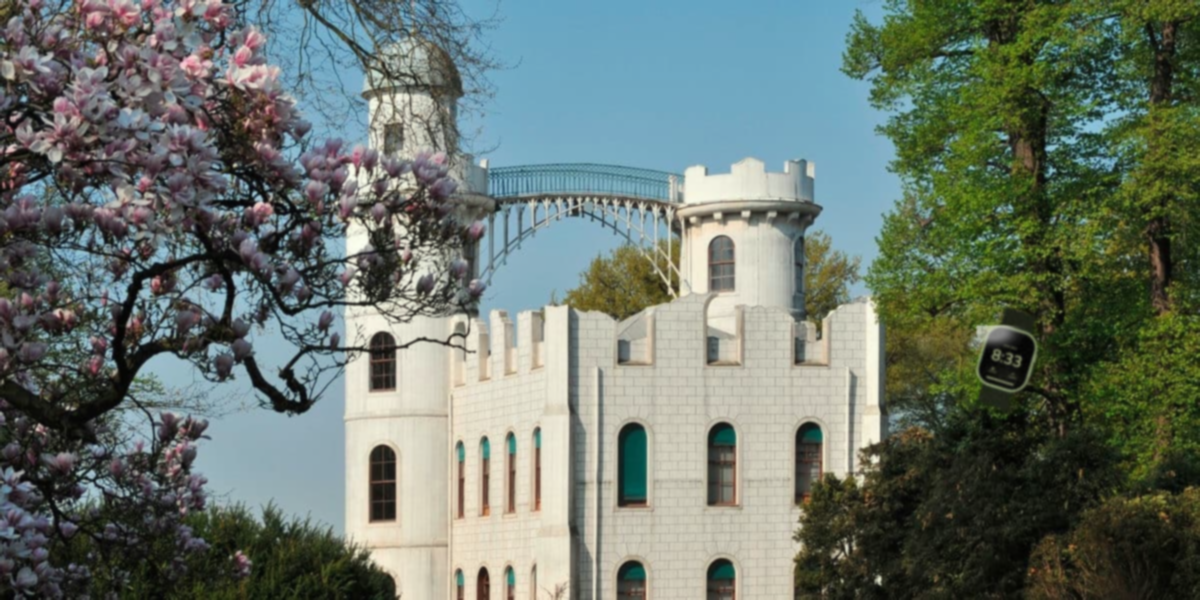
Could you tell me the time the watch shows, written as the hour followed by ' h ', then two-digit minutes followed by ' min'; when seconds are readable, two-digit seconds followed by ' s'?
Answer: 8 h 33 min
